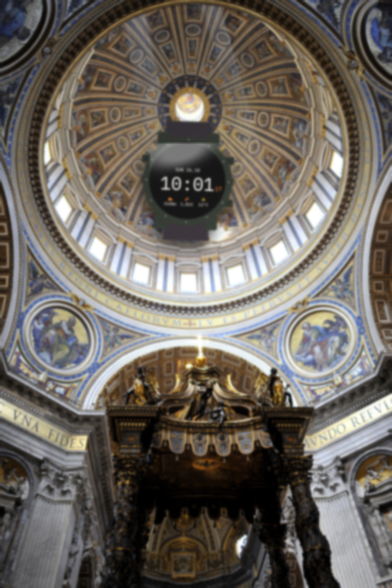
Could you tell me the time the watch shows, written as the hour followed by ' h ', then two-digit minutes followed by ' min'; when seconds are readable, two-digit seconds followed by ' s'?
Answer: 10 h 01 min
